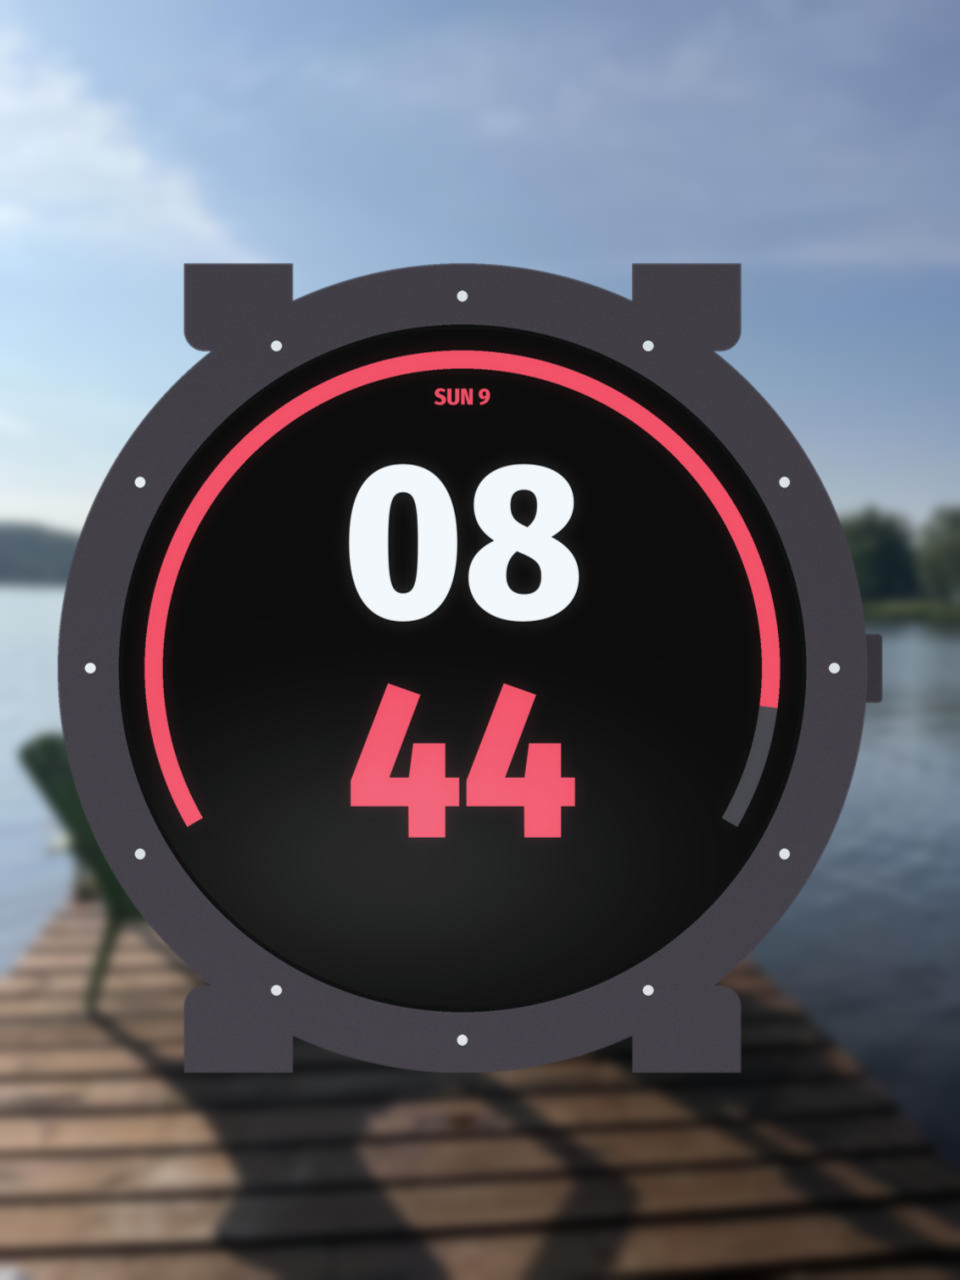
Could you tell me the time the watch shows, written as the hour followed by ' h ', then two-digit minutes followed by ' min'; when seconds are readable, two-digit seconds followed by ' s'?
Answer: 8 h 44 min
